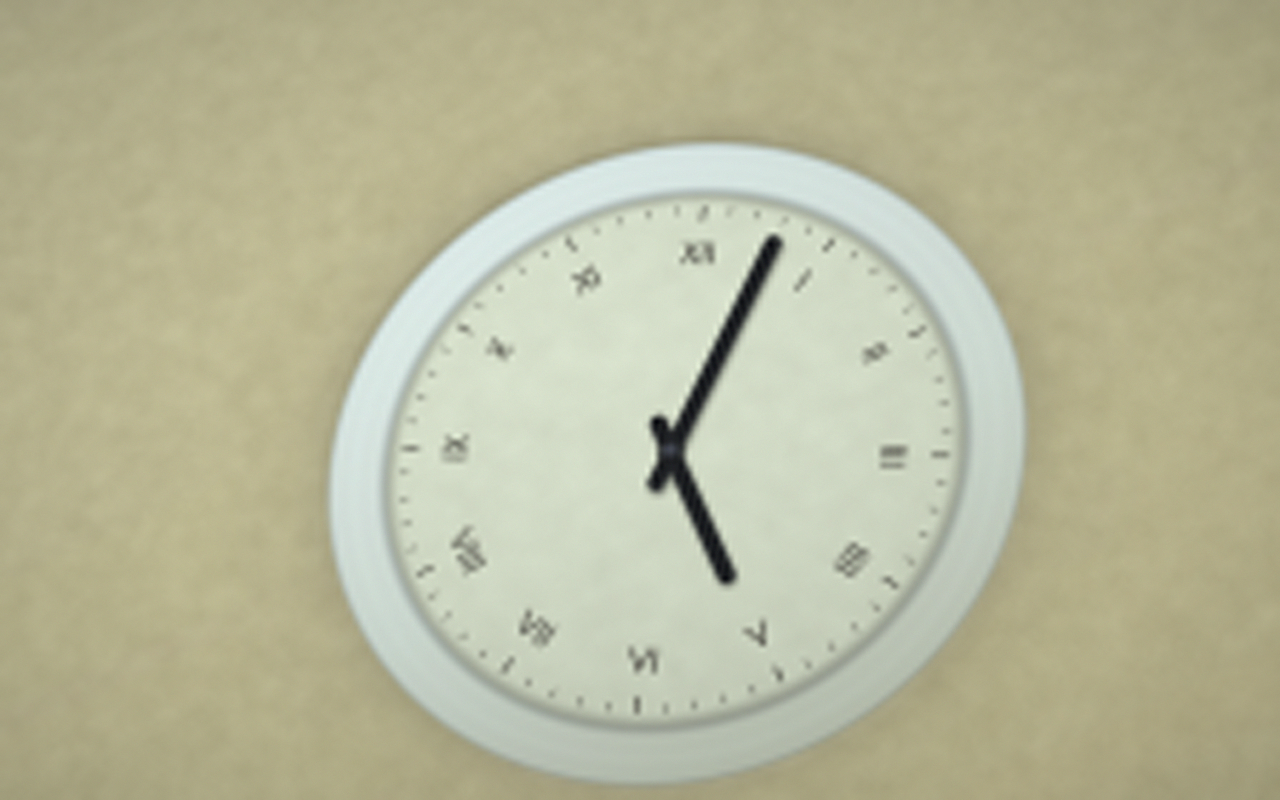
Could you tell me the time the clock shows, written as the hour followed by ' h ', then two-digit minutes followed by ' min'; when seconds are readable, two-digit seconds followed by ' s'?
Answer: 5 h 03 min
